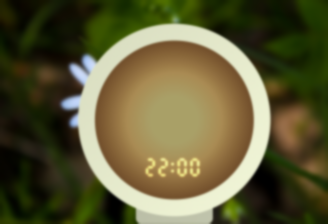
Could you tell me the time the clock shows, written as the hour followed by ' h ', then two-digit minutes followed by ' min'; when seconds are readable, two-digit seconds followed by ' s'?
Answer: 22 h 00 min
